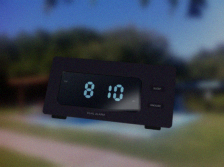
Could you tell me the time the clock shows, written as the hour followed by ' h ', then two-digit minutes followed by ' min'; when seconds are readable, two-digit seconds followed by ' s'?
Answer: 8 h 10 min
